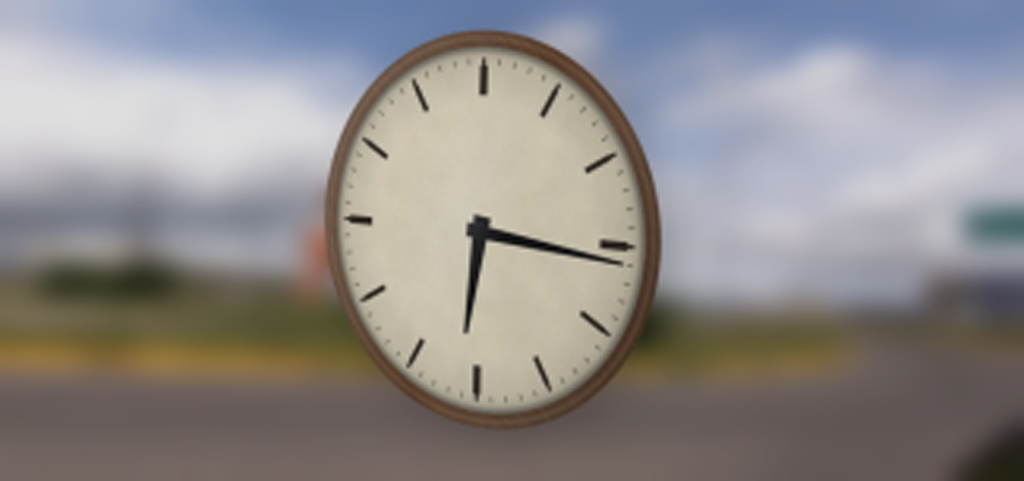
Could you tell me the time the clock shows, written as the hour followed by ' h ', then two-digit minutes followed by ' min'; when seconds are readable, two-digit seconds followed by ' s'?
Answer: 6 h 16 min
